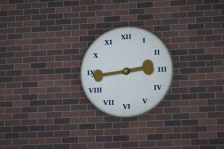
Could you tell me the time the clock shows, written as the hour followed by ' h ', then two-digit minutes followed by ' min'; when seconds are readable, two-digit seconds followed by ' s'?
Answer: 2 h 44 min
